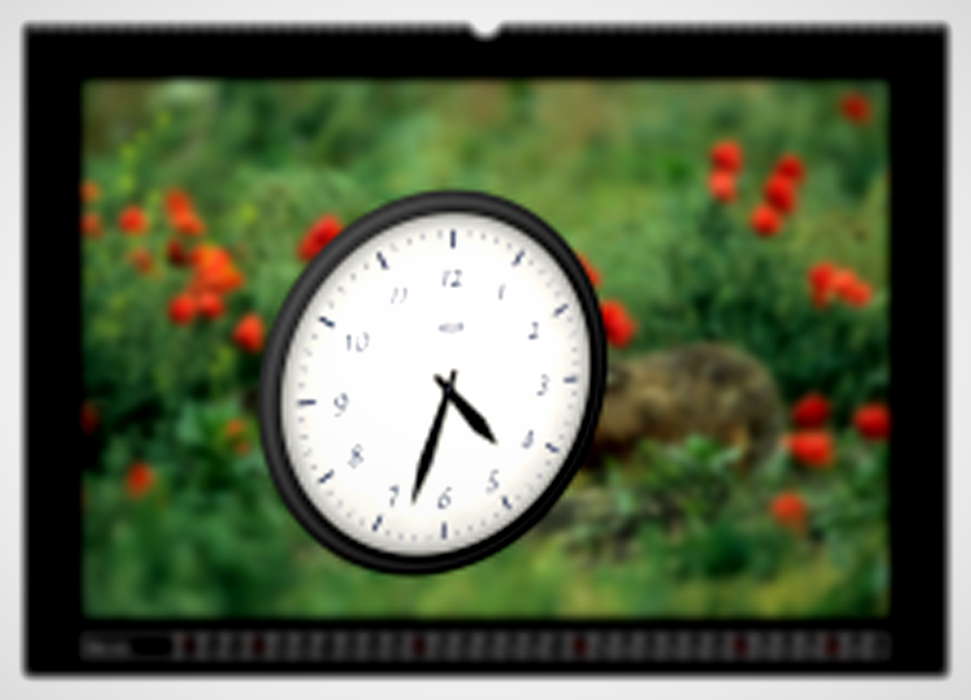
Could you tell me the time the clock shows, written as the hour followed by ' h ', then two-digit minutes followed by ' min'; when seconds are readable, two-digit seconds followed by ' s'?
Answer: 4 h 33 min
